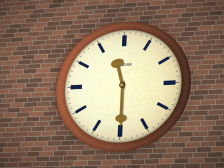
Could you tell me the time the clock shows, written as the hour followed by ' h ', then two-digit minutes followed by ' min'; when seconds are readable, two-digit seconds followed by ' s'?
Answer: 11 h 30 min
